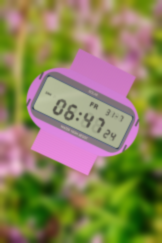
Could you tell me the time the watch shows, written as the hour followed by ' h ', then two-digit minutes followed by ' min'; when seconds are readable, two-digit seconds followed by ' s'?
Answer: 6 h 47 min
